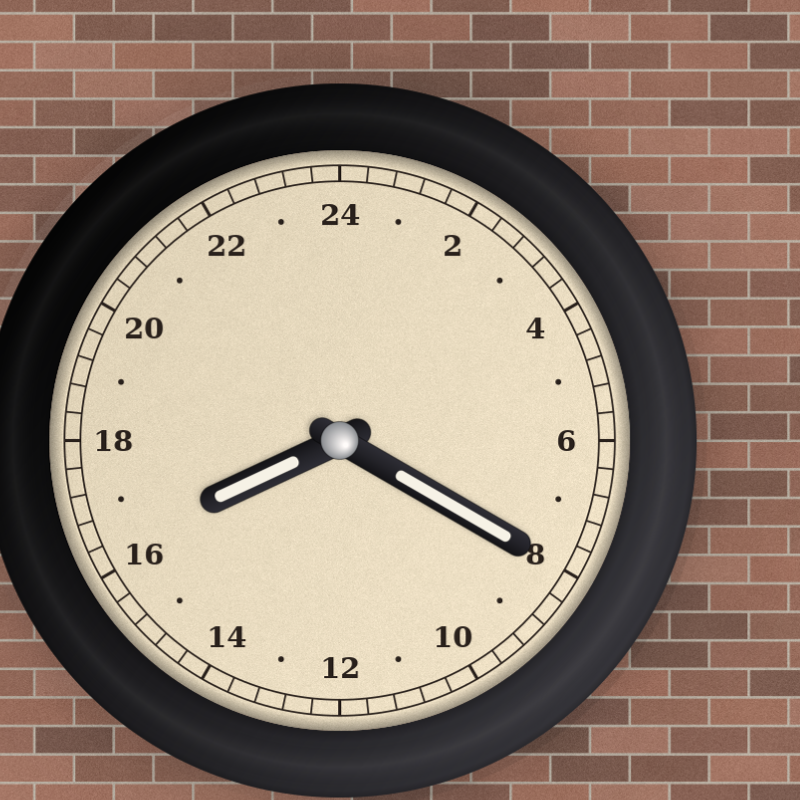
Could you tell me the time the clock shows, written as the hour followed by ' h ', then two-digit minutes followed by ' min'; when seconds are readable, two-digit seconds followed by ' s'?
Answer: 16 h 20 min
